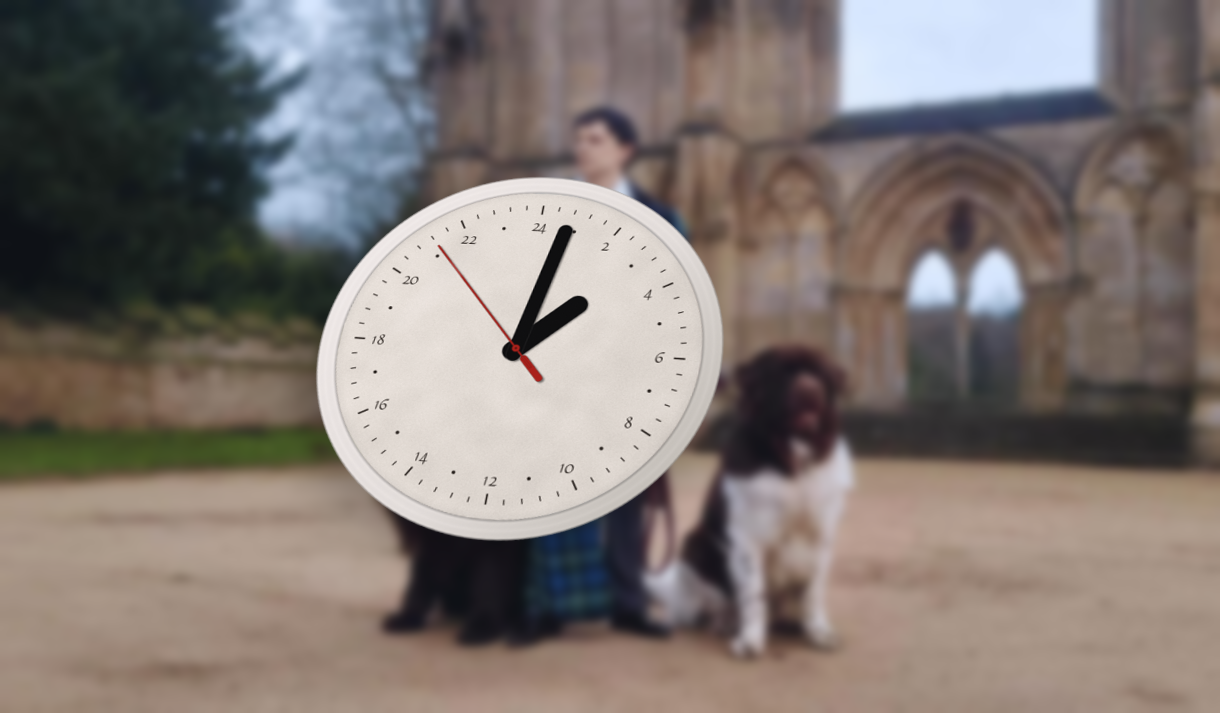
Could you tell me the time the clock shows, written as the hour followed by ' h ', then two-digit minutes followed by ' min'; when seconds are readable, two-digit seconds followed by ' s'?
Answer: 3 h 01 min 53 s
